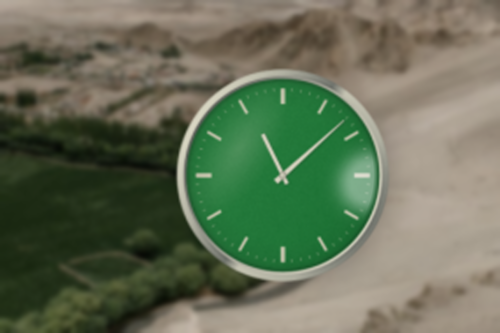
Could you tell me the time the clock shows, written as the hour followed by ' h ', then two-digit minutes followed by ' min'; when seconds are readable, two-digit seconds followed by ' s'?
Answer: 11 h 08 min
